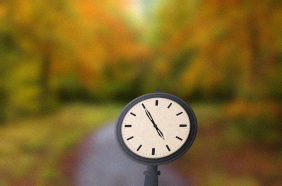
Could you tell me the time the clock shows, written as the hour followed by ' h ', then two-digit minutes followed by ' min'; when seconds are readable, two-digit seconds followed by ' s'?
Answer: 4 h 55 min
